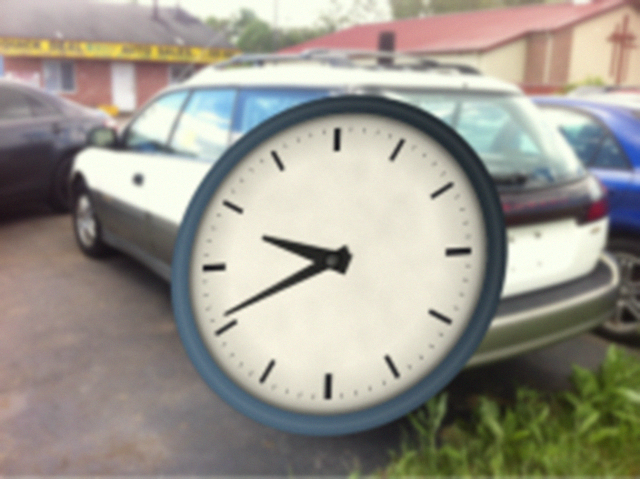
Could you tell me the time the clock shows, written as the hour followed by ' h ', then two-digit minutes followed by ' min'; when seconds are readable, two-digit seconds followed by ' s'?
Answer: 9 h 41 min
